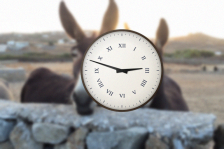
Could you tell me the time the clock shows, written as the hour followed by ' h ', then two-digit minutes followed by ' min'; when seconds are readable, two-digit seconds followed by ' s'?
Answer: 2 h 48 min
